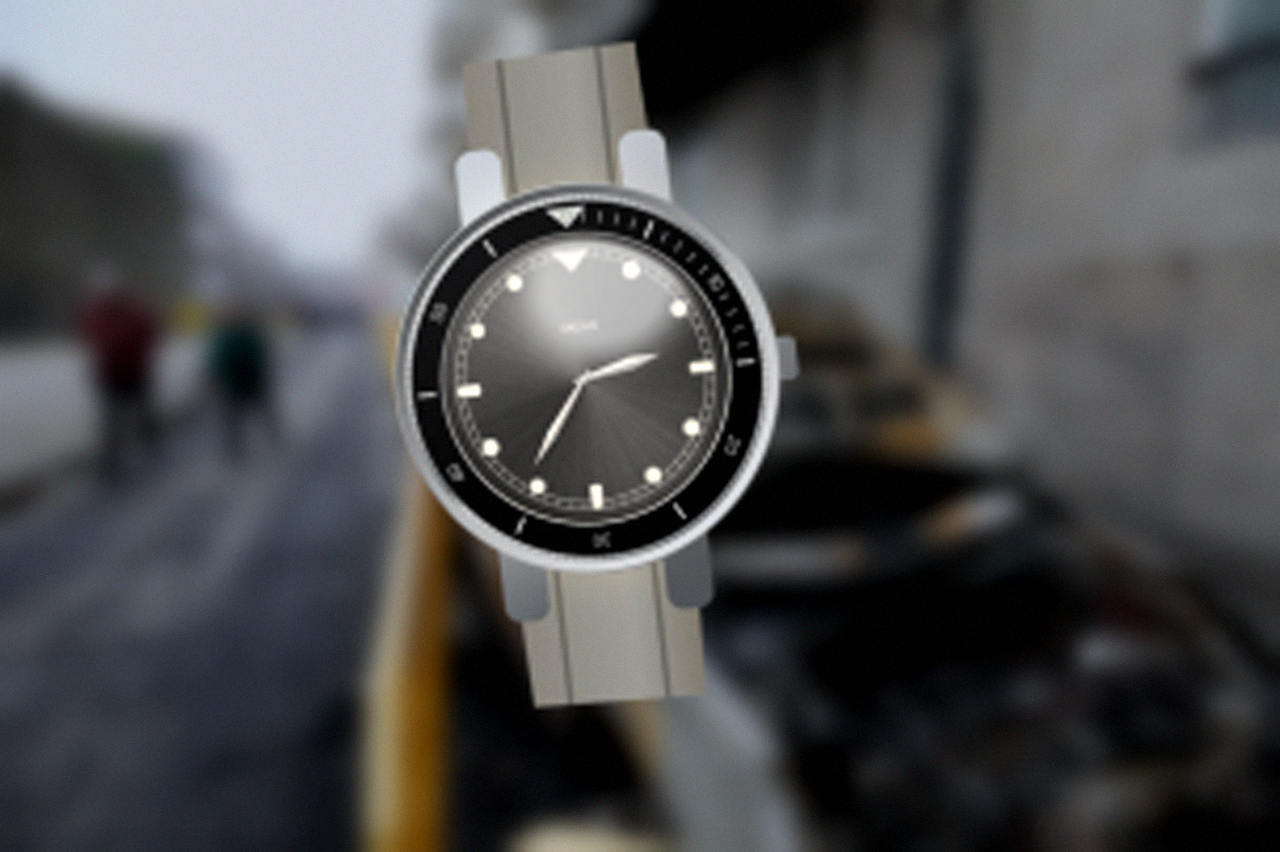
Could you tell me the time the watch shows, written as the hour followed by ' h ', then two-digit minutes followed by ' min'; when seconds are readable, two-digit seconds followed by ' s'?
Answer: 2 h 36 min
